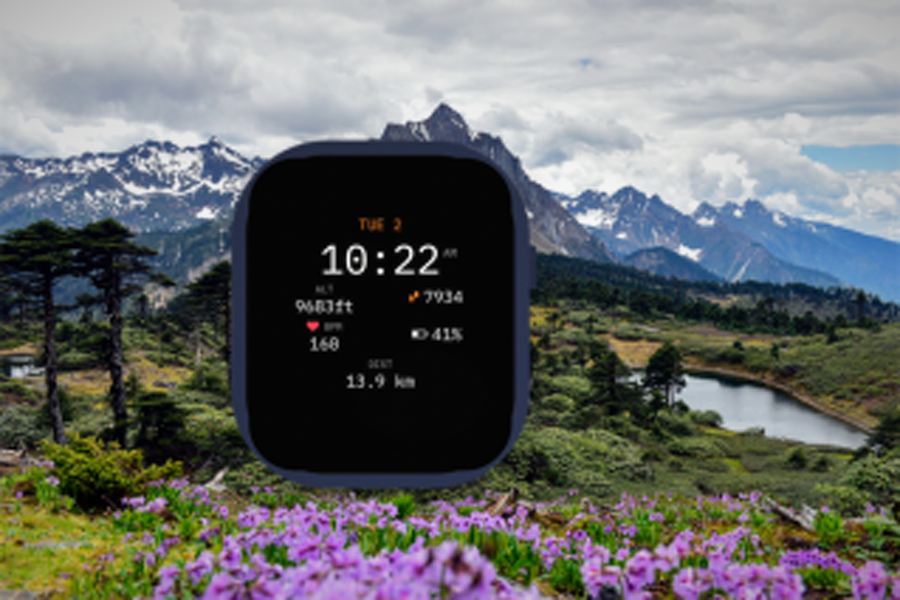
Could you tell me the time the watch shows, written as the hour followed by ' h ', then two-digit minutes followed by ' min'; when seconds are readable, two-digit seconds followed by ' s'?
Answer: 10 h 22 min
